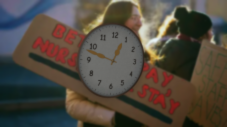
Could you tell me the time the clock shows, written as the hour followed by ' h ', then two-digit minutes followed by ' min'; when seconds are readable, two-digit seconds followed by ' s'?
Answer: 12 h 48 min
